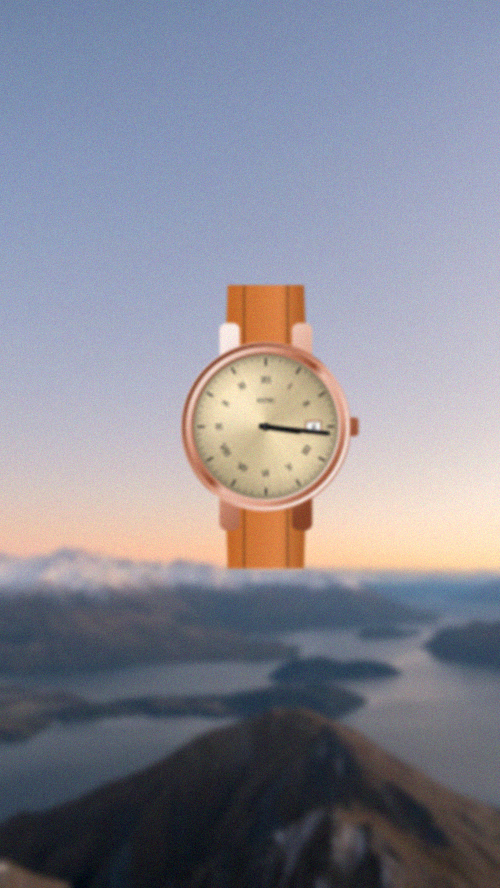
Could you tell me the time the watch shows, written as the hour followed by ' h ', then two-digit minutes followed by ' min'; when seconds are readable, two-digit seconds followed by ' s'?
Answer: 3 h 16 min
